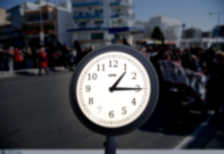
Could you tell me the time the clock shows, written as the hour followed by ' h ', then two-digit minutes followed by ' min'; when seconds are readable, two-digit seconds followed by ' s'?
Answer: 1 h 15 min
